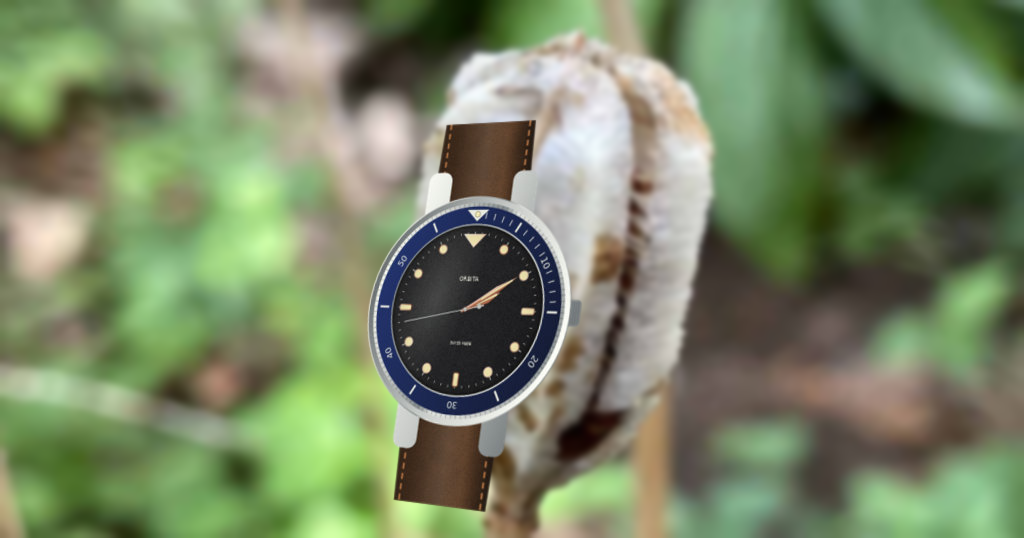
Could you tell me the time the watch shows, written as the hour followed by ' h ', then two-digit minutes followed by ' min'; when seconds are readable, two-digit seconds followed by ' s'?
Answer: 2 h 09 min 43 s
